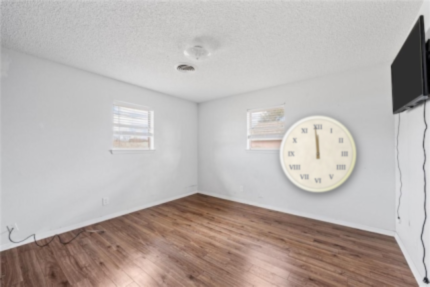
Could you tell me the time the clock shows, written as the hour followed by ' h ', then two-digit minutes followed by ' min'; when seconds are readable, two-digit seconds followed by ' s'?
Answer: 11 h 59 min
